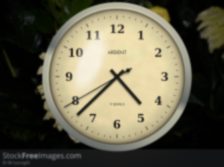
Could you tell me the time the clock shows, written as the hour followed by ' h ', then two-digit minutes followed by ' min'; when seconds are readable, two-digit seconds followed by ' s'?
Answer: 4 h 37 min 40 s
